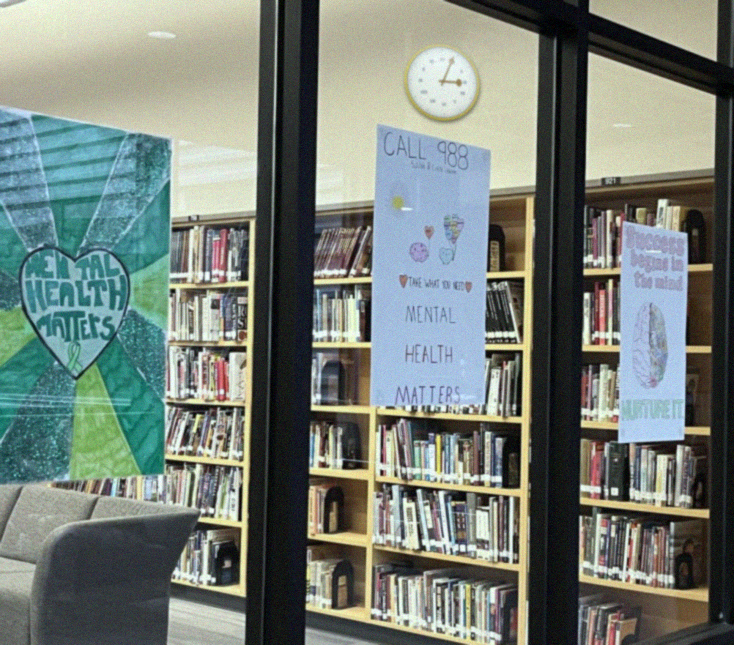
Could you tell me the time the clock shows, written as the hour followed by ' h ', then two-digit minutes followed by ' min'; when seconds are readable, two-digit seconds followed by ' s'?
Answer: 3 h 04 min
